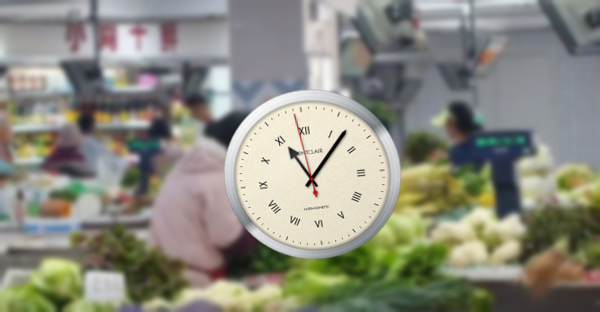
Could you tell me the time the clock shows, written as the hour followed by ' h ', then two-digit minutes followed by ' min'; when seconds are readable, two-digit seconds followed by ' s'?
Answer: 11 h 06 min 59 s
